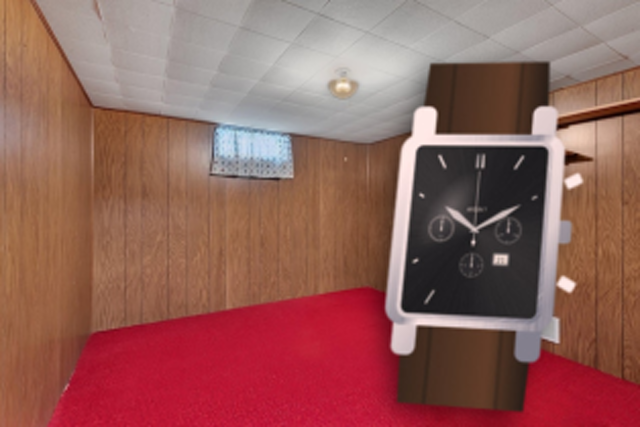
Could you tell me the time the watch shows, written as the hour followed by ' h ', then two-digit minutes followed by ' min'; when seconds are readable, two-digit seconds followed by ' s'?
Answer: 10 h 10 min
